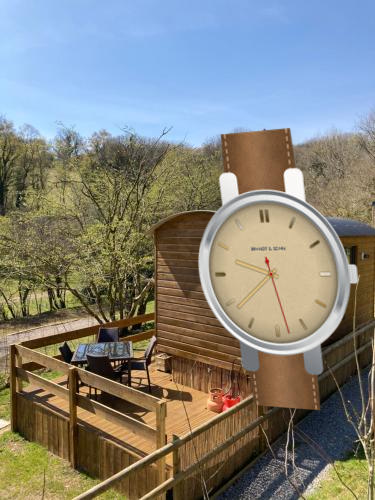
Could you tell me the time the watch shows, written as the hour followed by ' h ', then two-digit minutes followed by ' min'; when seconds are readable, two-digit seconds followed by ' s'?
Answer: 9 h 38 min 28 s
